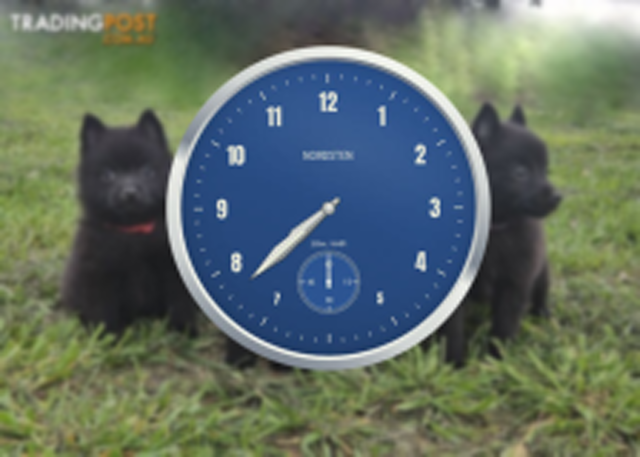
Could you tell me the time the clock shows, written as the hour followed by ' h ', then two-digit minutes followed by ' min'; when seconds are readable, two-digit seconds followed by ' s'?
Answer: 7 h 38 min
